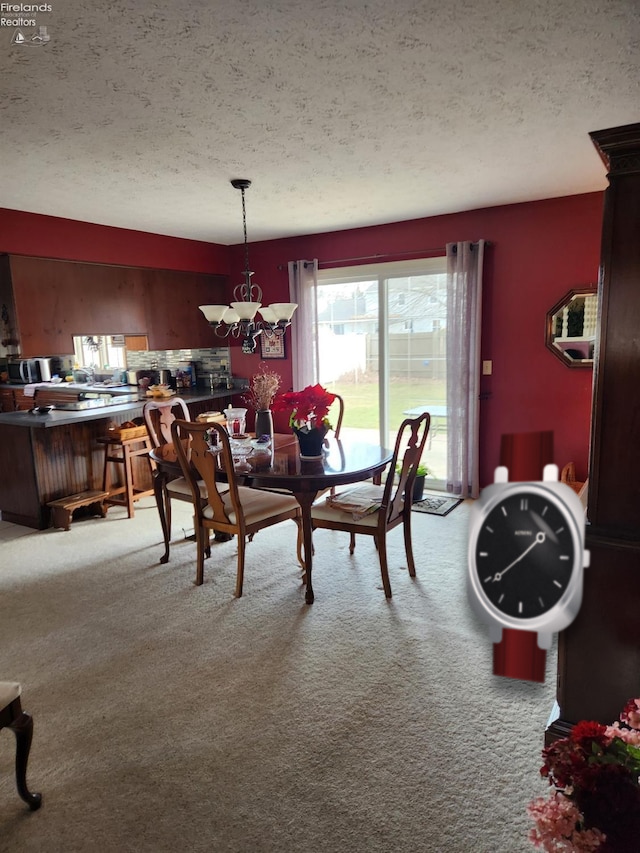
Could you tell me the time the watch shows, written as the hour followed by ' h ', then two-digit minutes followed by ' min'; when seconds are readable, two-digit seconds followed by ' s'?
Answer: 1 h 39 min
